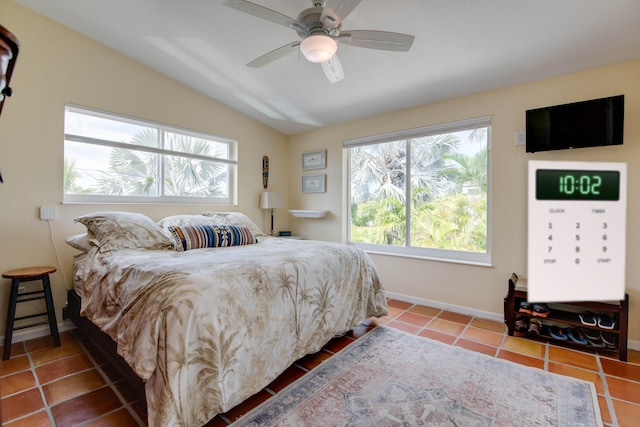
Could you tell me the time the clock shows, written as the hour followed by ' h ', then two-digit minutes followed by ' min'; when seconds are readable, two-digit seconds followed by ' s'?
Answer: 10 h 02 min
